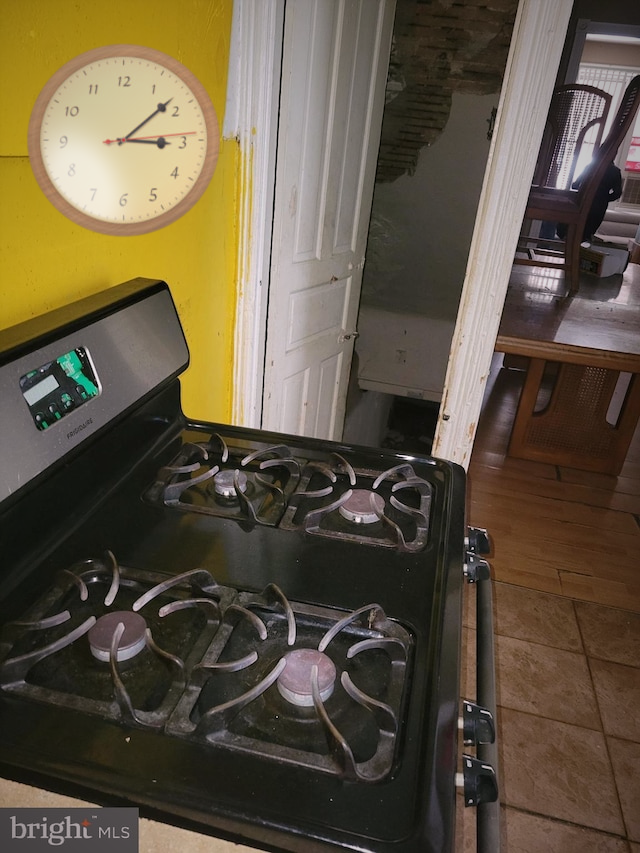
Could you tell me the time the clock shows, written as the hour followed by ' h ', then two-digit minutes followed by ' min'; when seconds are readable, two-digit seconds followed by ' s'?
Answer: 3 h 08 min 14 s
